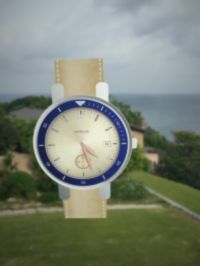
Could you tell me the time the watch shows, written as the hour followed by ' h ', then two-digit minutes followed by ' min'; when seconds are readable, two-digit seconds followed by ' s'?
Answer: 4 h 27 min
